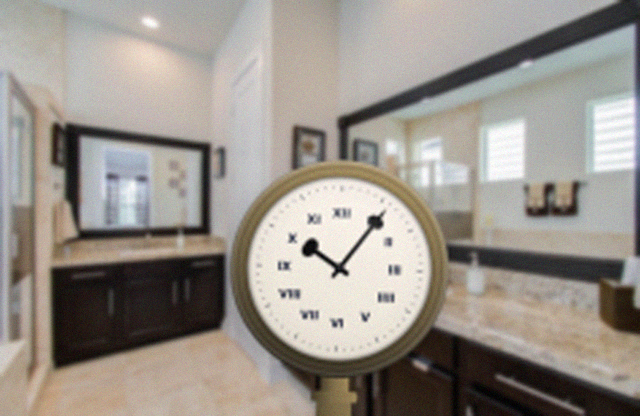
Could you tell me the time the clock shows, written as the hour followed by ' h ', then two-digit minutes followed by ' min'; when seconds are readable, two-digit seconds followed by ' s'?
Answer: 10 h 06 min
